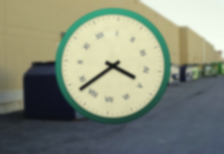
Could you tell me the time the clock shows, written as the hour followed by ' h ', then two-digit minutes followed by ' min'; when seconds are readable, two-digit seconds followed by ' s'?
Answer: 4 h 43 min
